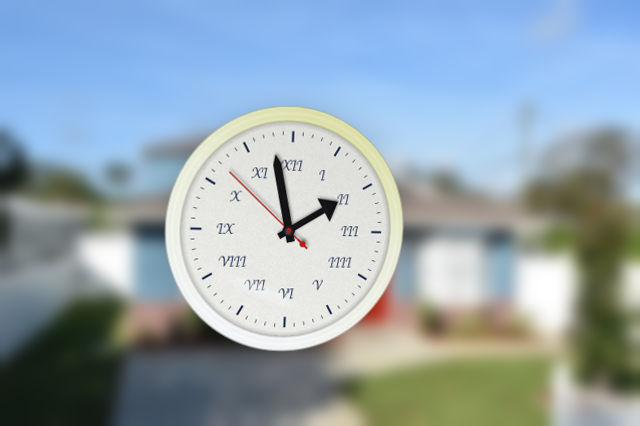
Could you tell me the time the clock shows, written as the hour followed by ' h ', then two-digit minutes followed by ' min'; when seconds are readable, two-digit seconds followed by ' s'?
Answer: 1 h 57 min 52 s
